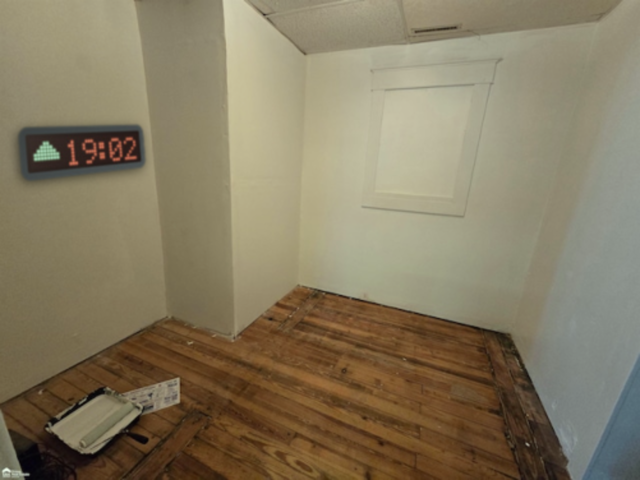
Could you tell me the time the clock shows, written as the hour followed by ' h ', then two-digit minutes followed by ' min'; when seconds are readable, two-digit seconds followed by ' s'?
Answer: 19 h 02 min
